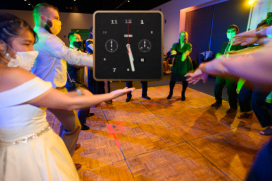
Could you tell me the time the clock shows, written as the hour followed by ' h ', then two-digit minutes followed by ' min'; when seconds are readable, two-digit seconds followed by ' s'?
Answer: 5 h 28 min
